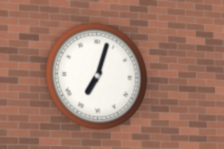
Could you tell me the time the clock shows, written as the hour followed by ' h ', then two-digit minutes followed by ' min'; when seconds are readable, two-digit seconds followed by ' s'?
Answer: 7 h 03 min
